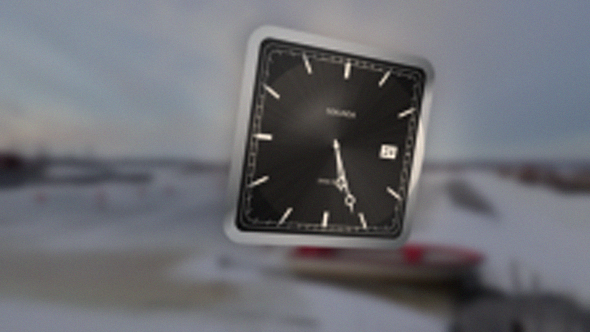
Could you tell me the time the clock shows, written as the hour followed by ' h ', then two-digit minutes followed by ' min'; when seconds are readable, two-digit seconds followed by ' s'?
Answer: 5 h 26 min
